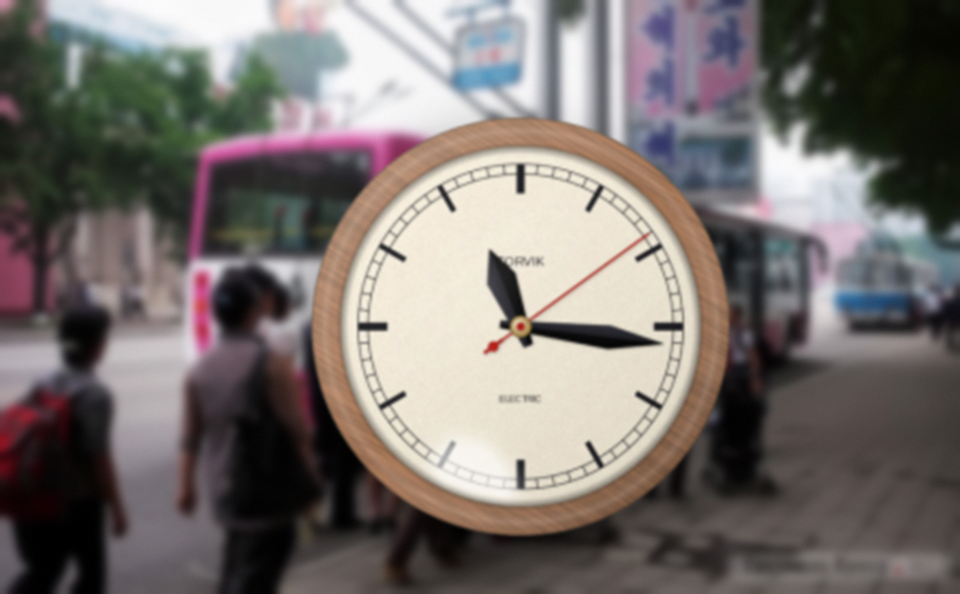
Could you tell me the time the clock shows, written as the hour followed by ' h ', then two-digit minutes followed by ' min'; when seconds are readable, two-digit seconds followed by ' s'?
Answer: 11 h 16 min 09 s
